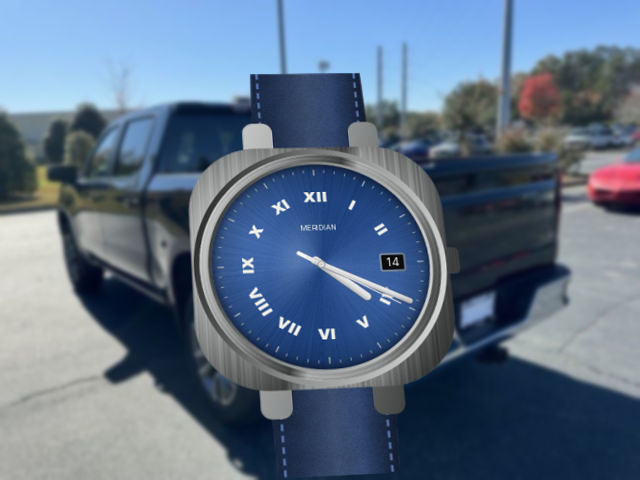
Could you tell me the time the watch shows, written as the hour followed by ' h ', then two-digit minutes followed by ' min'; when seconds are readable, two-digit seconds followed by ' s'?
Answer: 4 h 19 min 20 s
